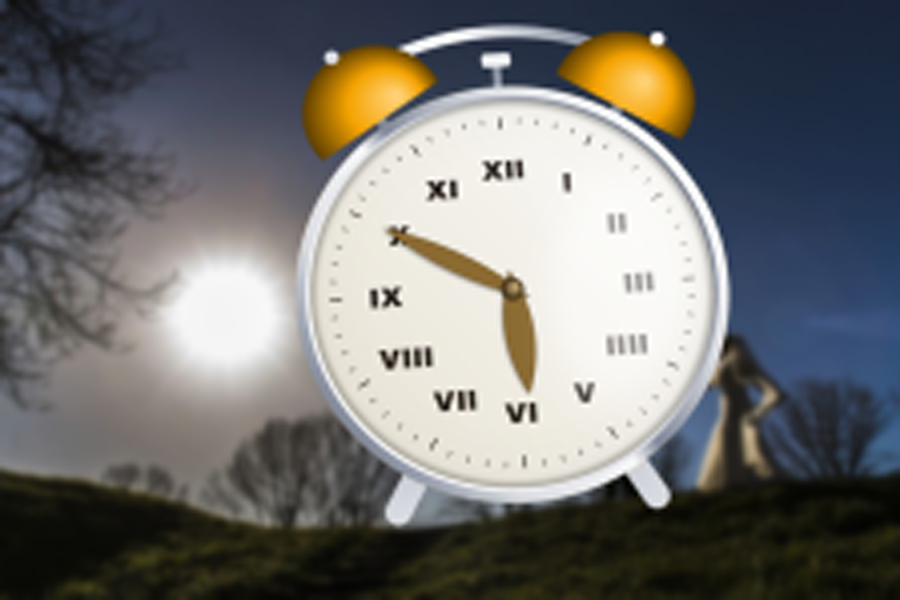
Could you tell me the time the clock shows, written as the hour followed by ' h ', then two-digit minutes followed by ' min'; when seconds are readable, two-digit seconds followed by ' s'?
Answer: 5 h 50 min
